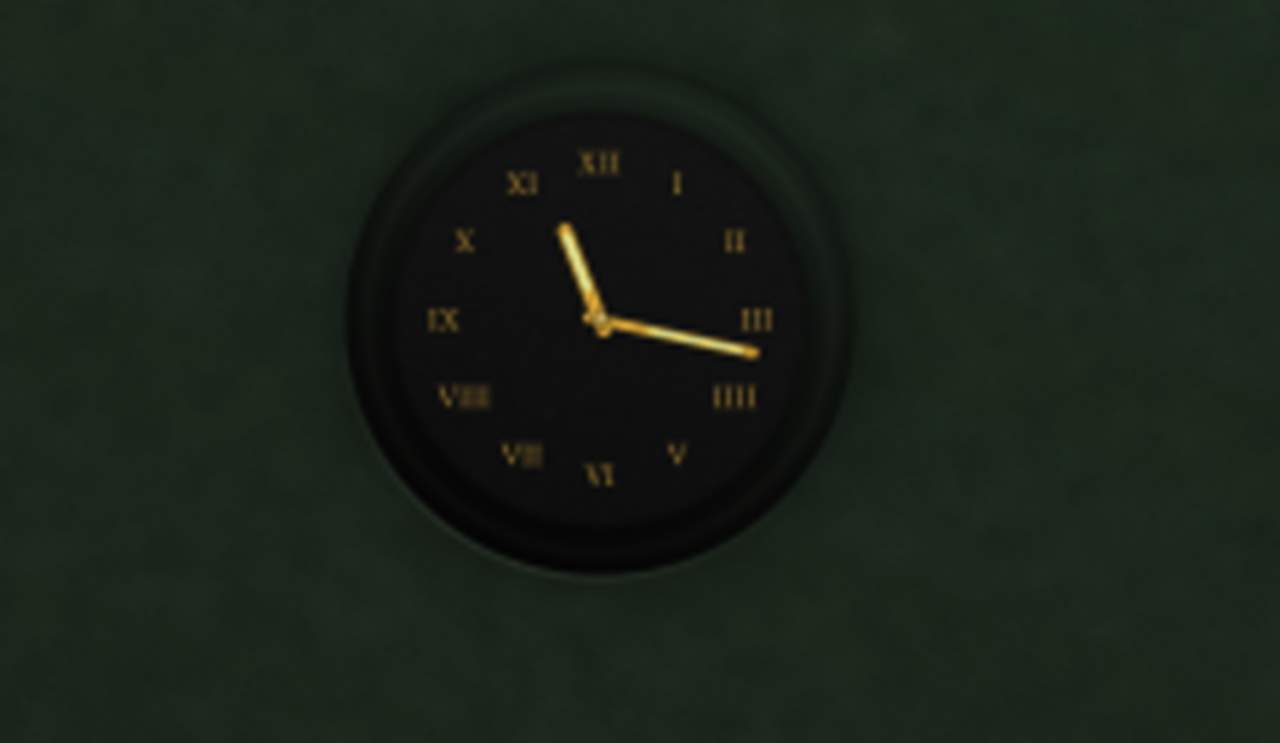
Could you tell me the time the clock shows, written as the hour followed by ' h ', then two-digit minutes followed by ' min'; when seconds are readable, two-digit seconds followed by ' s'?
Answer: 11 h 17 min
